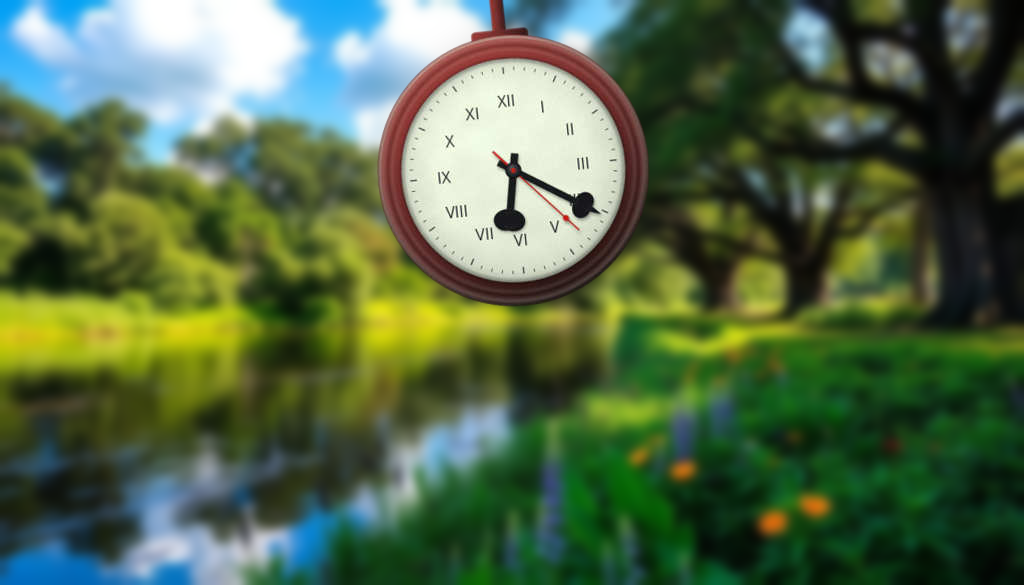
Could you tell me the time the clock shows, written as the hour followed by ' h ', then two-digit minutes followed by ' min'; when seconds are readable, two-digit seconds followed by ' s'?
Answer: 6 h 20 min 23 s
